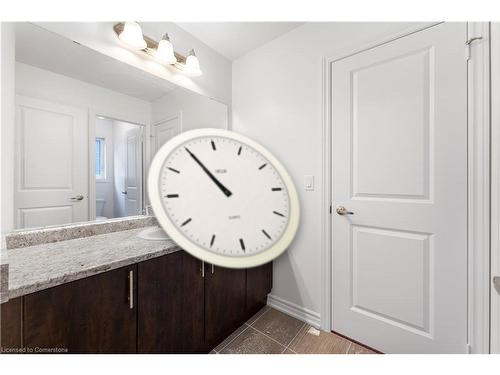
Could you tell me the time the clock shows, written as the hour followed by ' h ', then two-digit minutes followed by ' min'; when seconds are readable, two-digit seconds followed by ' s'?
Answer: 10 h 55 min
